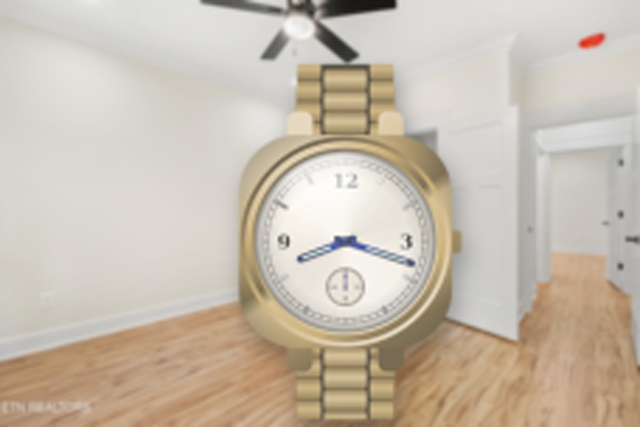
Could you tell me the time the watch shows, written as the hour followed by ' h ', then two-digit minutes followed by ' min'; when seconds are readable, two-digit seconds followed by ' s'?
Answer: 8 h 18 min
